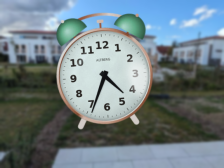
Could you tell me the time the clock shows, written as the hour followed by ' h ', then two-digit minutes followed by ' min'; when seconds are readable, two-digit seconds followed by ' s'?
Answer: 4 h 34 min
